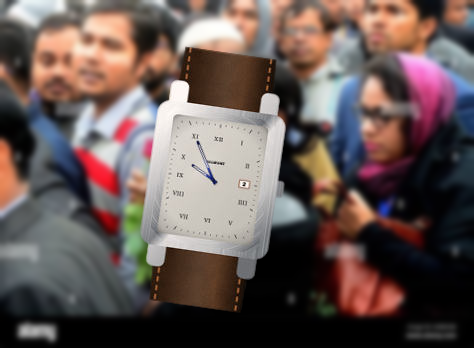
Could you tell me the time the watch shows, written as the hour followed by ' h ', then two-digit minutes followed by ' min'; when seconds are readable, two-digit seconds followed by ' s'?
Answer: 9 h 55 min
